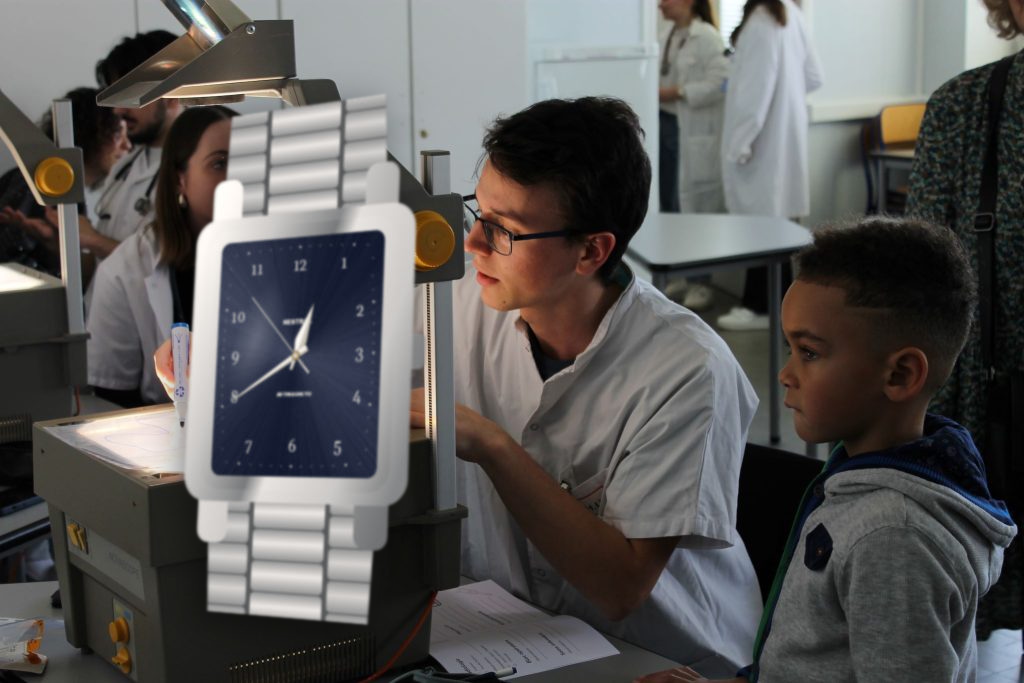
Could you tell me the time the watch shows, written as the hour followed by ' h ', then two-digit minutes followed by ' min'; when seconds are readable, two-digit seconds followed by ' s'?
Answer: 12 h 39 min 53 s
